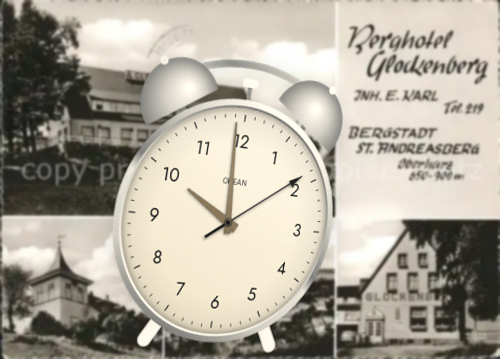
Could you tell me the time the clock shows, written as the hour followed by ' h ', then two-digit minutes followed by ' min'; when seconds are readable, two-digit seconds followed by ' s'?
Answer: 9 h 59 min 09 s
